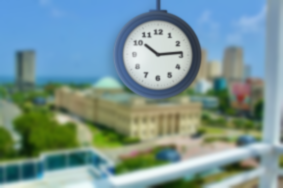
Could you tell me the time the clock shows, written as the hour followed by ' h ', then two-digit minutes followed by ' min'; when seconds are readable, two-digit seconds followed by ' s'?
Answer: 10 h 14 min
